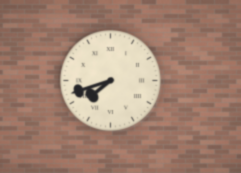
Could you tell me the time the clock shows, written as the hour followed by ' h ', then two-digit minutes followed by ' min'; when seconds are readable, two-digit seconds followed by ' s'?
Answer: 7 h 42 min
